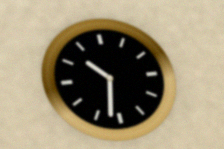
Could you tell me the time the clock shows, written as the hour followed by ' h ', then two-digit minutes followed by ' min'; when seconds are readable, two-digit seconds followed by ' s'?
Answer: 10 h 32 min
